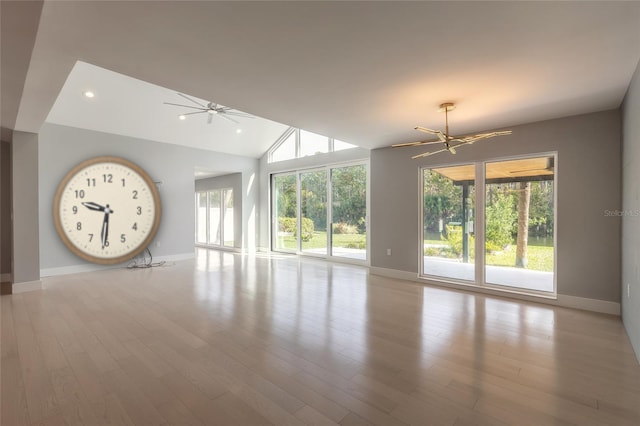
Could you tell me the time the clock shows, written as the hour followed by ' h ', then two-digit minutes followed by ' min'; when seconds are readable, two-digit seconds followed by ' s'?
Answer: 9 h 31 min
